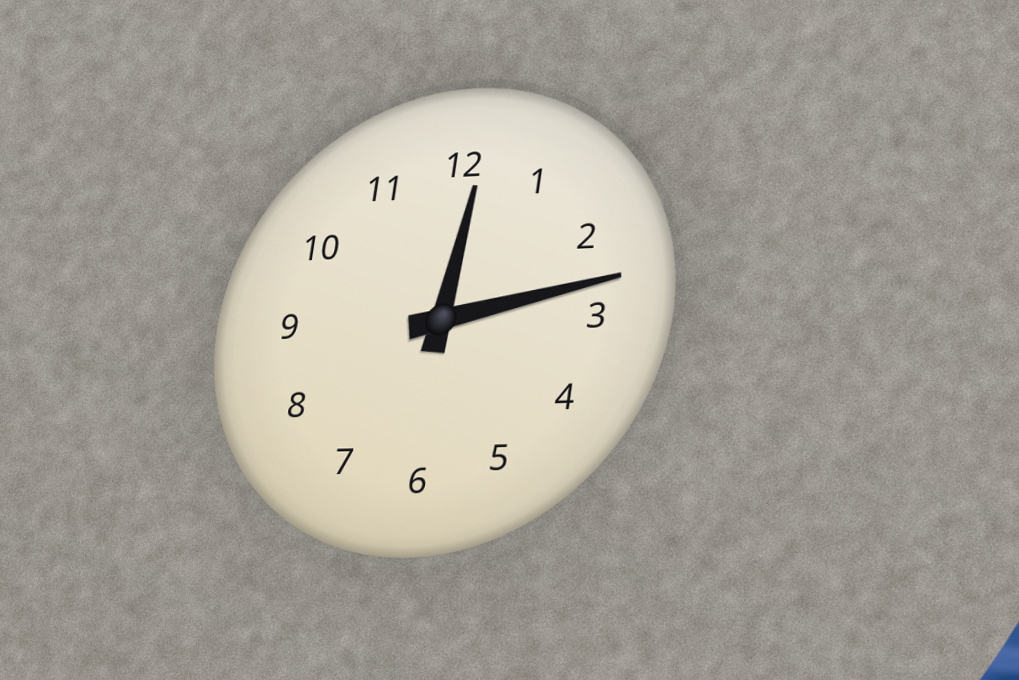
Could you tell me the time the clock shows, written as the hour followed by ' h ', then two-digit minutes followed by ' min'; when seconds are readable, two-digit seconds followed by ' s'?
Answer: 12 h 13 min
